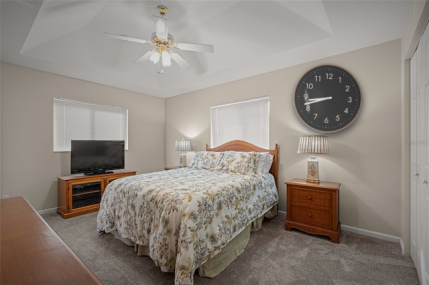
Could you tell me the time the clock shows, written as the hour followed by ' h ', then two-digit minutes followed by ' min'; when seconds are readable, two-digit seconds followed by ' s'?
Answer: 8 h 42 min
